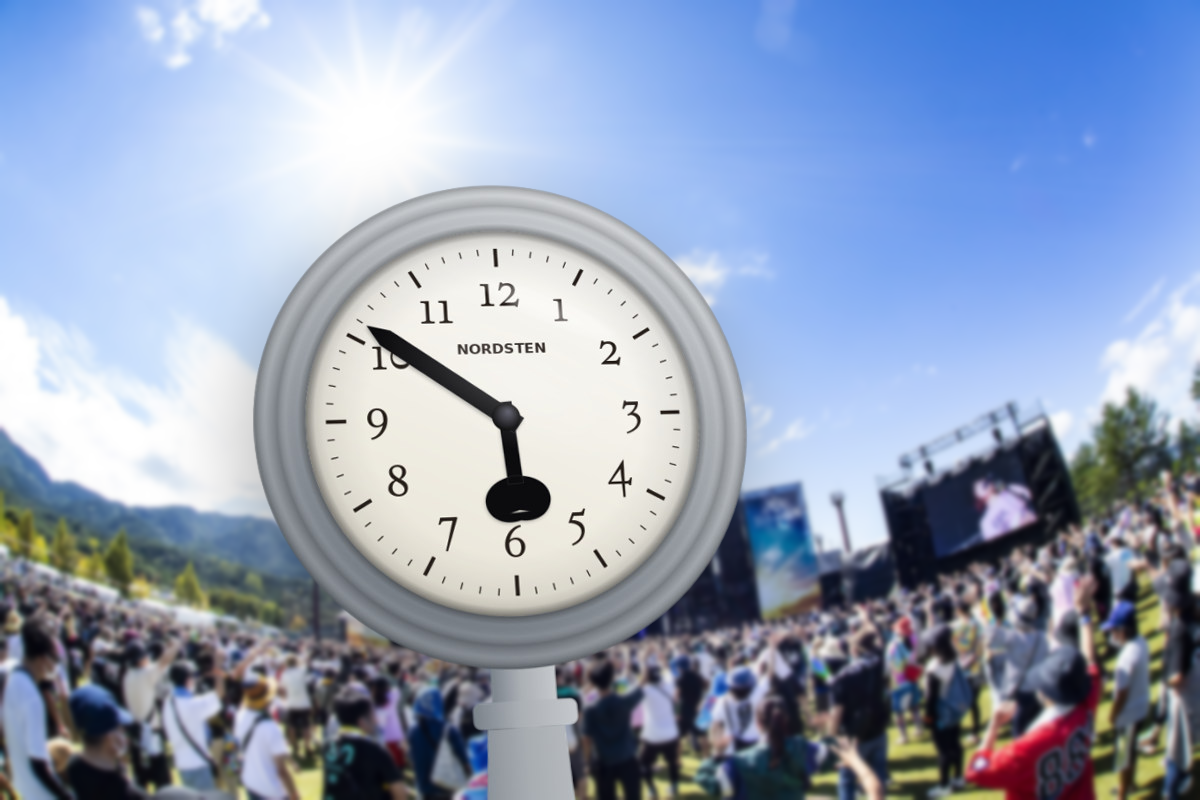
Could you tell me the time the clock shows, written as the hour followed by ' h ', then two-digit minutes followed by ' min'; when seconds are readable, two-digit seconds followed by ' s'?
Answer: 5 h 51 min
